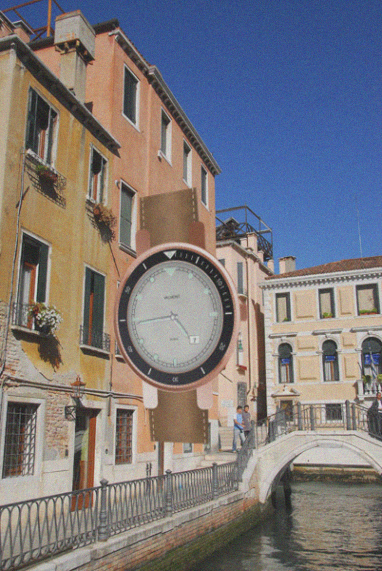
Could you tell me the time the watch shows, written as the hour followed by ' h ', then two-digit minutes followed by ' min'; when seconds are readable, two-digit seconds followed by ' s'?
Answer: 4 h 44 min
